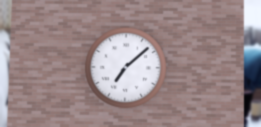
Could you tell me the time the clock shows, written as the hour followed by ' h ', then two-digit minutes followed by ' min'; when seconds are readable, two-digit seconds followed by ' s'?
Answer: 7 h 08 min
